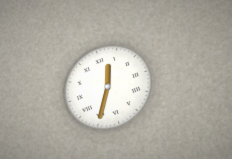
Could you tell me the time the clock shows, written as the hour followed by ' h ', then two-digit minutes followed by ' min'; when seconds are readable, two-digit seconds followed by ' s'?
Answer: 12 h 35 min
